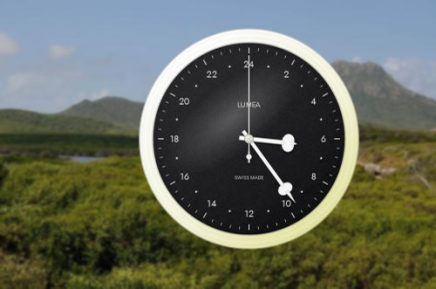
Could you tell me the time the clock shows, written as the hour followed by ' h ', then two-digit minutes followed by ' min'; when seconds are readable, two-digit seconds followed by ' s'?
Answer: 6 h 24 min 00 s
